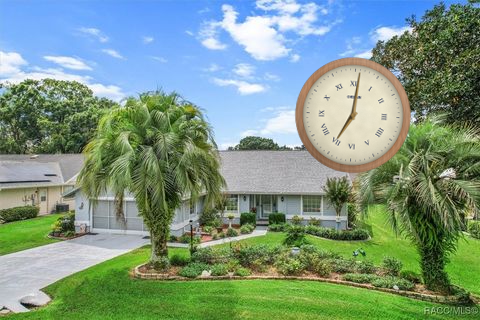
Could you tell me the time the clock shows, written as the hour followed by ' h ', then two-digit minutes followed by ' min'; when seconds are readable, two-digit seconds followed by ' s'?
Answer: 7 h 01 min
